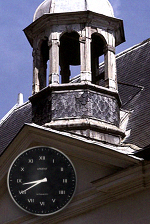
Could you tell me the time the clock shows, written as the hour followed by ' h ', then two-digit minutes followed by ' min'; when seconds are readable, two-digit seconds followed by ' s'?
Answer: 8 h 40 min
